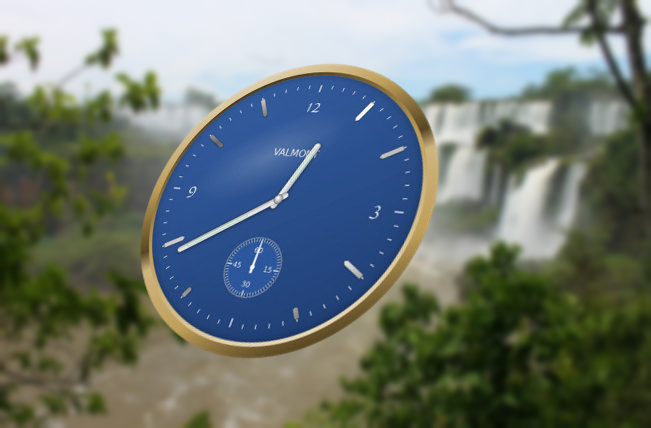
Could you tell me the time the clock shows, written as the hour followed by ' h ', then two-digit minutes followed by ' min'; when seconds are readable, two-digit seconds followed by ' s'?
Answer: 12 h 39 min
